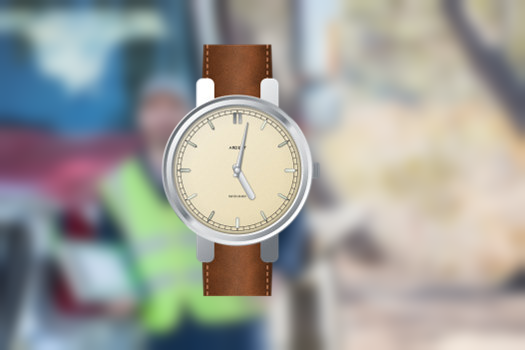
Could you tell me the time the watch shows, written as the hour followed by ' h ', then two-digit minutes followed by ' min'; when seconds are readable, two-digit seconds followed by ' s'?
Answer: 5 h 02 min
